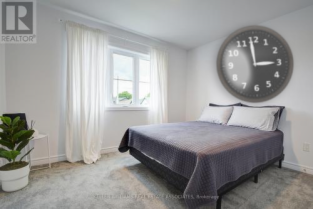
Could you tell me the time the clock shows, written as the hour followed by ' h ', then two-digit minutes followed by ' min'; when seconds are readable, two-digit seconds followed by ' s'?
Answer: 2 h 59 min
